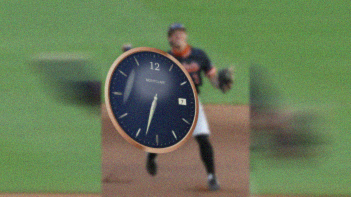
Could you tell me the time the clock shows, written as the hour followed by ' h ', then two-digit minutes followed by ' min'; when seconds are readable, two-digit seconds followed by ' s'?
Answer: 6 h 33 min
